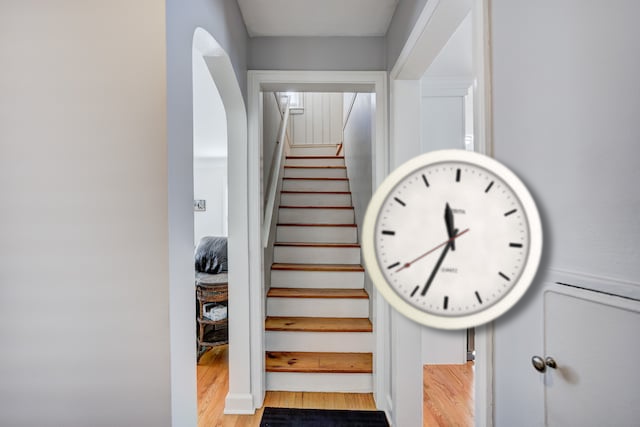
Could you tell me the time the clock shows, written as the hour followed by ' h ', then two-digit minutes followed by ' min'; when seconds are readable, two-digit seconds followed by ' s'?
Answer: 11 h 33 min 39 s
